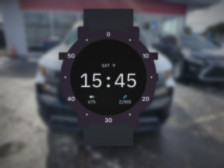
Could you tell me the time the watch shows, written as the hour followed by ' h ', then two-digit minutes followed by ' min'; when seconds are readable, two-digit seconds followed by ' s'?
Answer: 15 h 45 min
